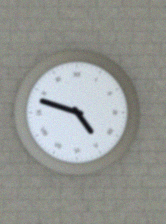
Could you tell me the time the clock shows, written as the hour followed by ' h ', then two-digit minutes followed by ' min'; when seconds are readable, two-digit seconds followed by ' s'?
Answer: 4 h 48 min
